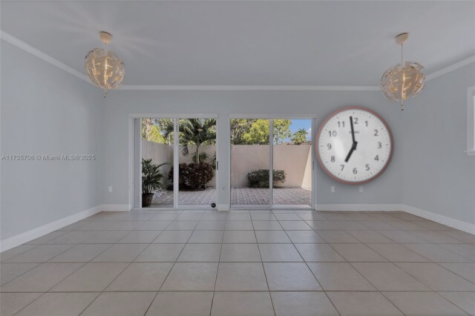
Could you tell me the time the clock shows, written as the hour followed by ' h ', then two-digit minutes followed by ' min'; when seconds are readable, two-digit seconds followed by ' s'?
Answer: 6 h 59 min
